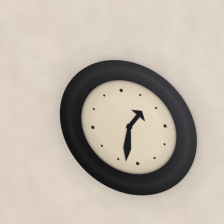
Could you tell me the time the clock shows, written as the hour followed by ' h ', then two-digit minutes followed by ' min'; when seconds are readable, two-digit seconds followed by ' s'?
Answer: 1 h 33 min
